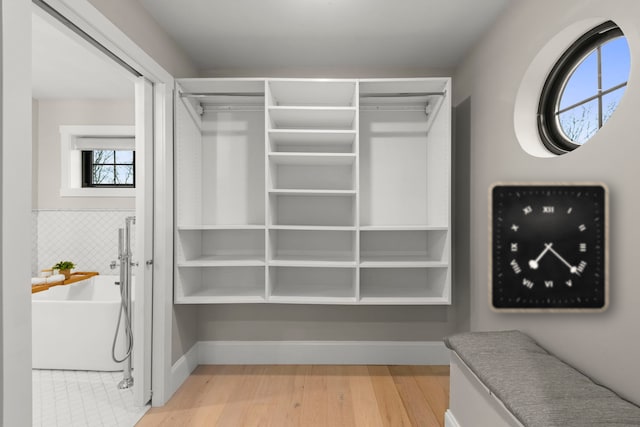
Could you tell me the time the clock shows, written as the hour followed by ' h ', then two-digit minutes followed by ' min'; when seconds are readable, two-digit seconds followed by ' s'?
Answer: 7 h 22 min
